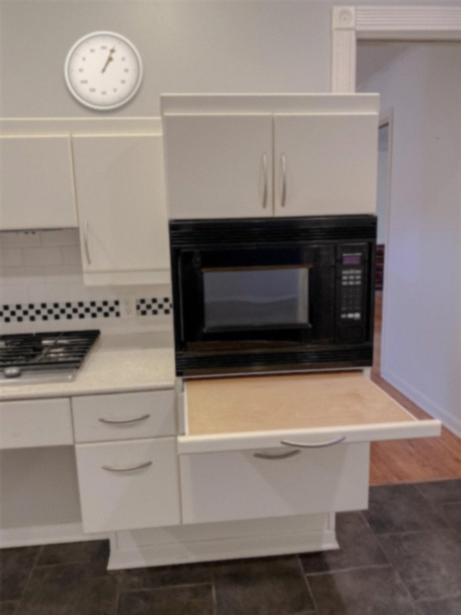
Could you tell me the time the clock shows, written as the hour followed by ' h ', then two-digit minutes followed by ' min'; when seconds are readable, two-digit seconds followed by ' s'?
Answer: 1 h 04 min
